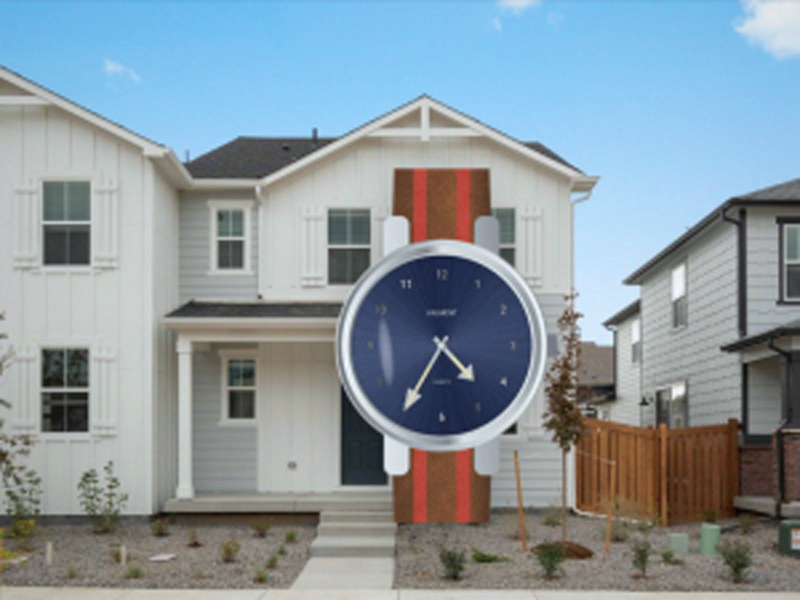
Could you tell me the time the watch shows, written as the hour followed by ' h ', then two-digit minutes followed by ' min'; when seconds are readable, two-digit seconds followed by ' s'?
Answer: 4 h 35 min
